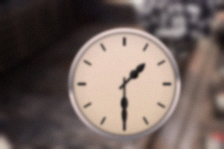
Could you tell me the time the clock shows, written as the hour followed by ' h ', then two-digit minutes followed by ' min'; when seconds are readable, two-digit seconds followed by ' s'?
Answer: 1 h 30 min
